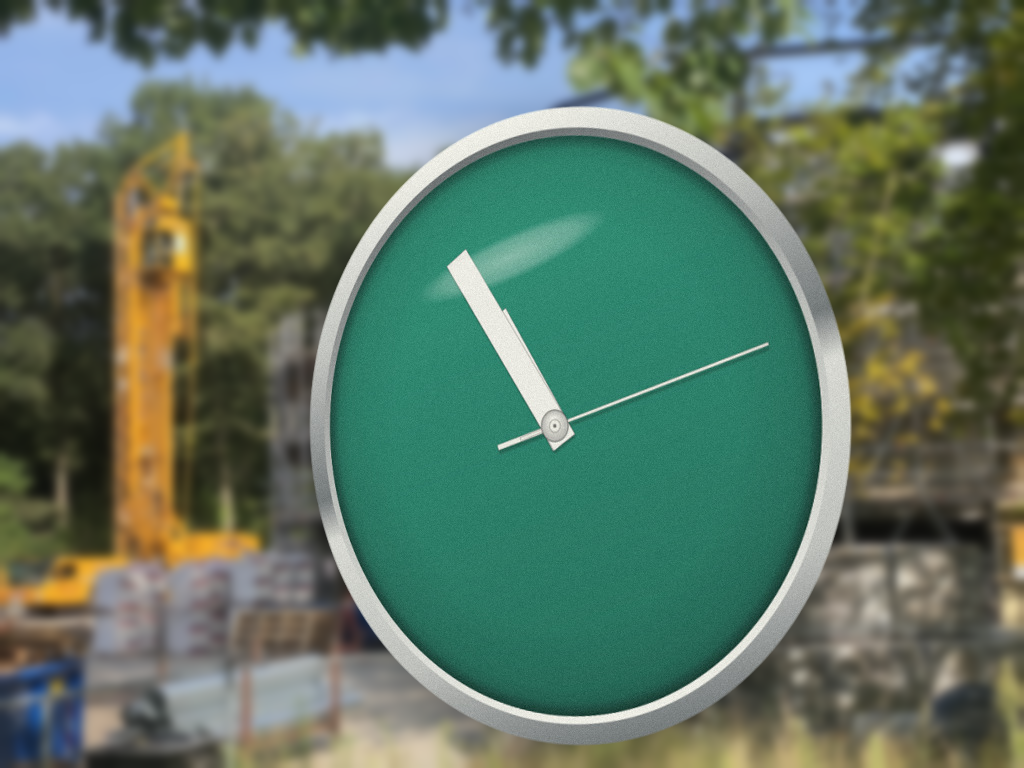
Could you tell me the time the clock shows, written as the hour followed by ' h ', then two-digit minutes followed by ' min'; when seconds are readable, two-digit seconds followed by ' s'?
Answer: 10 h 54 min 12 s
